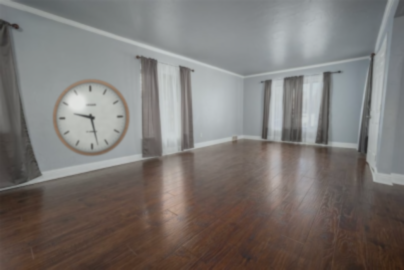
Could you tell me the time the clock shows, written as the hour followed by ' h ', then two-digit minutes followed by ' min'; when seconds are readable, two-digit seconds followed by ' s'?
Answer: 9 h 28 min
